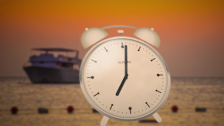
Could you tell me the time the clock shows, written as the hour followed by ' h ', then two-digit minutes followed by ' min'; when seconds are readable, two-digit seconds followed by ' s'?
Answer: 7 h 01 min
